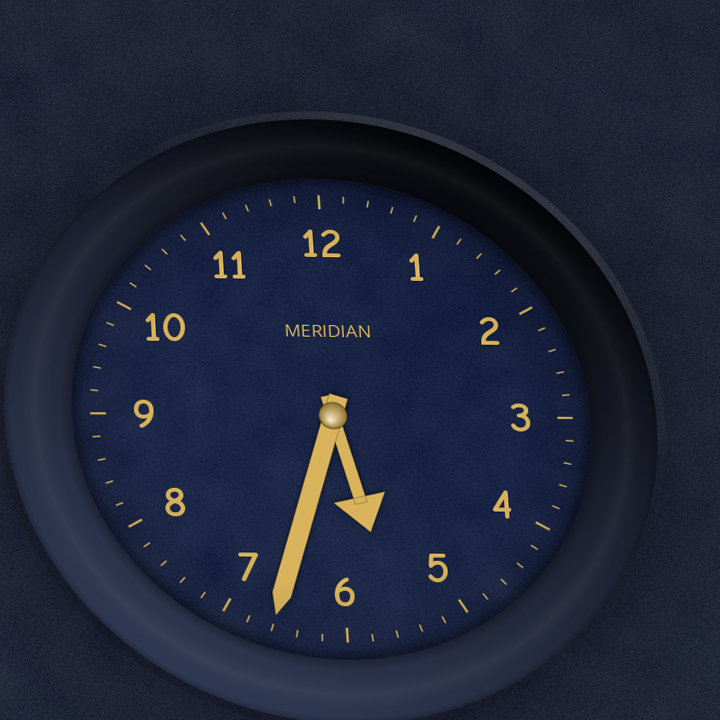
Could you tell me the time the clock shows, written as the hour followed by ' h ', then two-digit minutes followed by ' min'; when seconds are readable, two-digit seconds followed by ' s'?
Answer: 5 h 33 min
